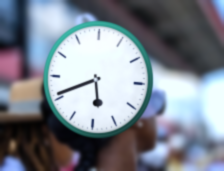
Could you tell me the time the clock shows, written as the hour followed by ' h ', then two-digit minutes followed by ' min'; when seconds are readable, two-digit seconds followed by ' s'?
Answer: 5 h 41 min
